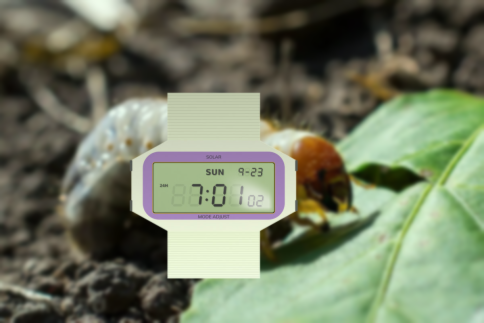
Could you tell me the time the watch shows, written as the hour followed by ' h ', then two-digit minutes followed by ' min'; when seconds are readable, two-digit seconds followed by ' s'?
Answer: 7 h 01 min 02 s
